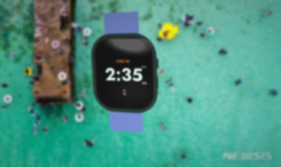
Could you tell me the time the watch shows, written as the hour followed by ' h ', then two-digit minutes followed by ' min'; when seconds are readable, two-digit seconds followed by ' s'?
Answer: 2 h 35 min
